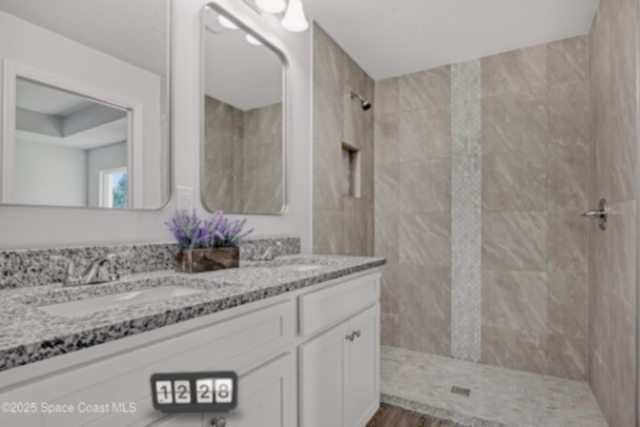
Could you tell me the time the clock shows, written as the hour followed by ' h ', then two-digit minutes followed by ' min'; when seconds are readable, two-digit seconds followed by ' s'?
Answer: 12 h 28 min
